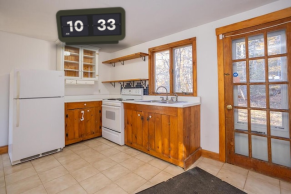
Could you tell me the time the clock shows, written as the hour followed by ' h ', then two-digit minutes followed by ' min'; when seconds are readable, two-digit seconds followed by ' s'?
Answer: 10 h 33 min
